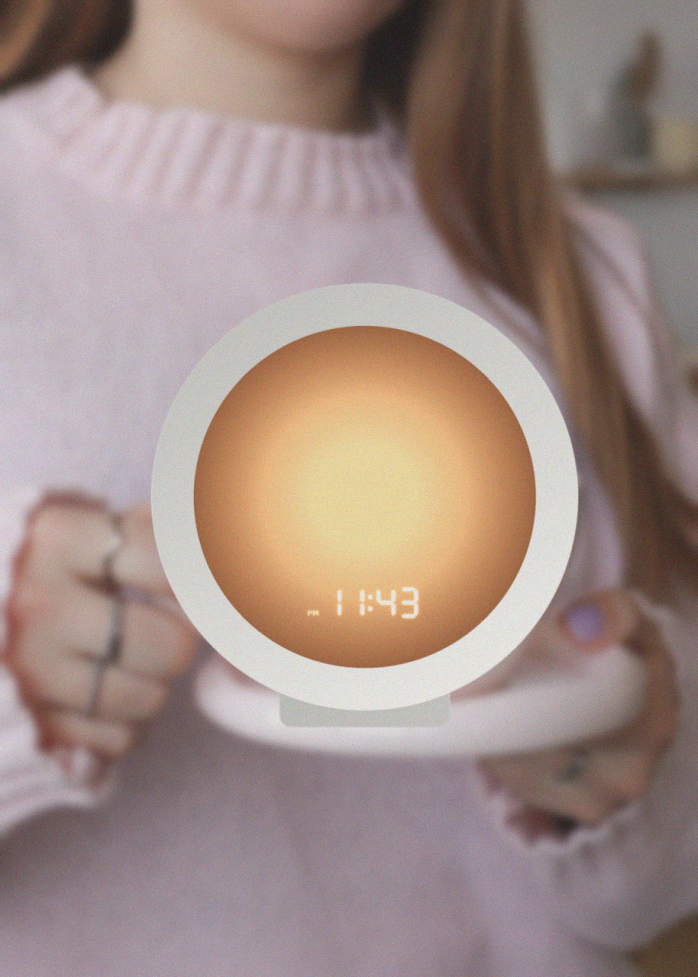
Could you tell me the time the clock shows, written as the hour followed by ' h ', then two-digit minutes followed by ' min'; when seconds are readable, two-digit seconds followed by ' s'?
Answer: 11 h 43 min
